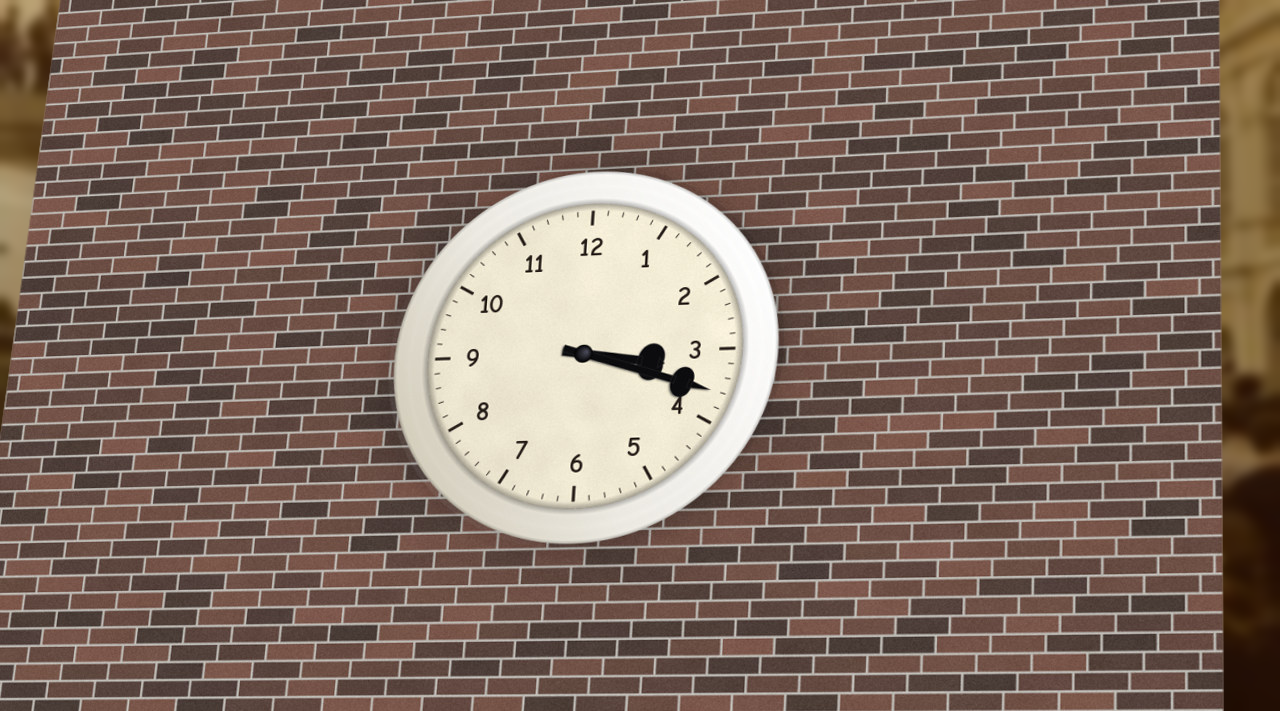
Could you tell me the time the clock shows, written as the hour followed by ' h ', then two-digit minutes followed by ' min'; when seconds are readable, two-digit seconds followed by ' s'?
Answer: 3 h 18 min
